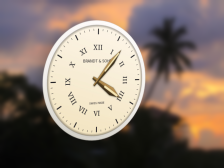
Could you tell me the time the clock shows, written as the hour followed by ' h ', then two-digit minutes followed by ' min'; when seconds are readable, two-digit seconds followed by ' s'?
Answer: 4 h 07 min
